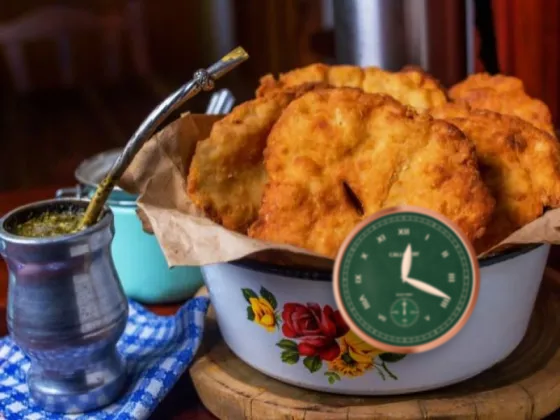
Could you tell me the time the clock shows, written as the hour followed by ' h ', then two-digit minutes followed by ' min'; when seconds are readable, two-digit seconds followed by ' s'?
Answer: 12 h 19 min
